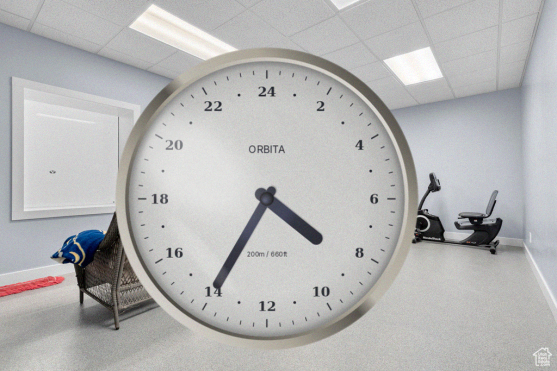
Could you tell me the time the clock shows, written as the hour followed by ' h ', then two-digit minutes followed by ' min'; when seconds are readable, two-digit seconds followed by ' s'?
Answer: 8 h 35 min
